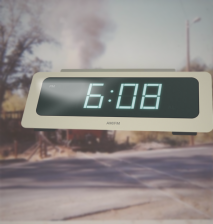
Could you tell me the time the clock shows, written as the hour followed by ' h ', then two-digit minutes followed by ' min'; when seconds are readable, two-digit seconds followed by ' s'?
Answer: 6 h 08 min
